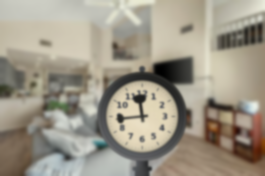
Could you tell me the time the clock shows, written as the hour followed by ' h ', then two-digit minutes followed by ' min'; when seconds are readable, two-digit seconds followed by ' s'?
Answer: 11 h 44 min
